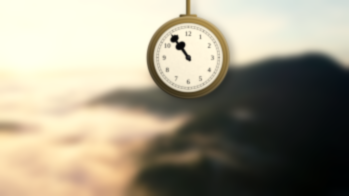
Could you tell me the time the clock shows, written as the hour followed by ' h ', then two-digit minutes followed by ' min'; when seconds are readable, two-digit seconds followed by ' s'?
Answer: 10 h 54 min
